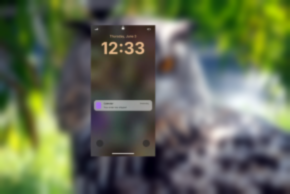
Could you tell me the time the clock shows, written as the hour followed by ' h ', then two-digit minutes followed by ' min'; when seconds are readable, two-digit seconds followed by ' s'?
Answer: 12 h 33 min
